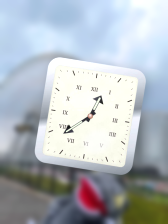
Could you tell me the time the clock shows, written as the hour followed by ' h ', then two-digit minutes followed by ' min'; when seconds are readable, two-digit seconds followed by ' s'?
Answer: 12 h 38 min
